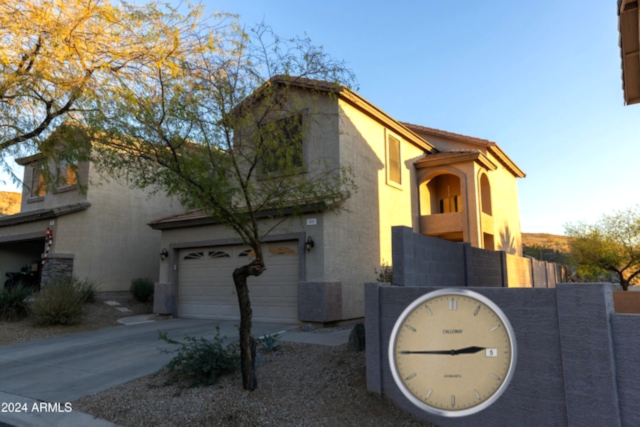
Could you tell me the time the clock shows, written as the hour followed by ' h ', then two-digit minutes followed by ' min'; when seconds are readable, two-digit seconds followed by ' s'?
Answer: 2 h 45 min
